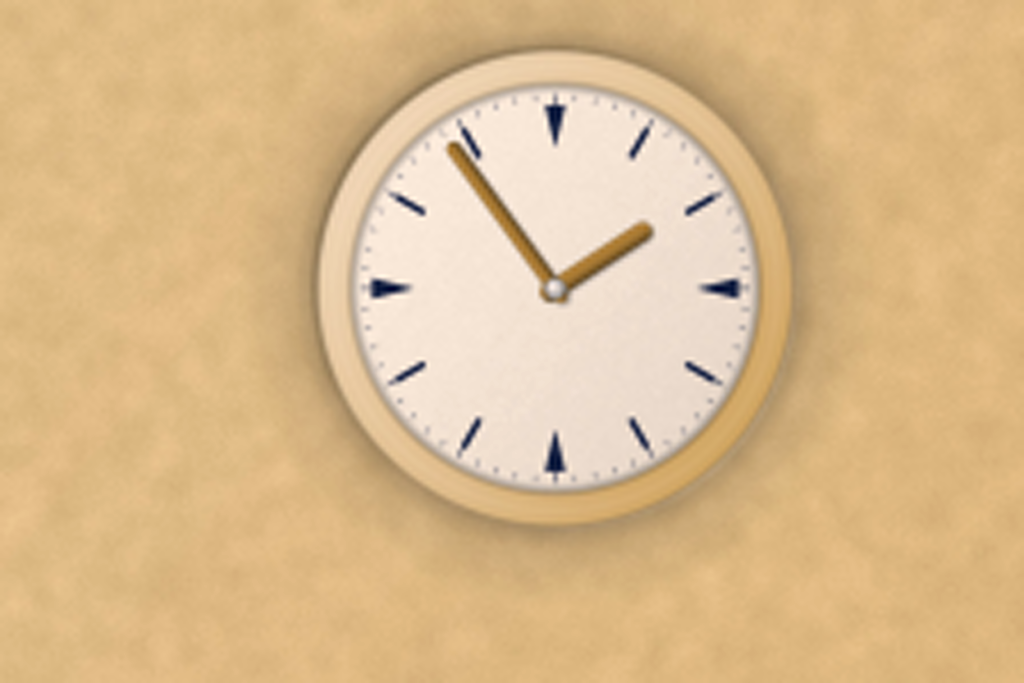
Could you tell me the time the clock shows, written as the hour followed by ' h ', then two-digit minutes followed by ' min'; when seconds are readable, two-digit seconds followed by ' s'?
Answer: 1 h 54 min
